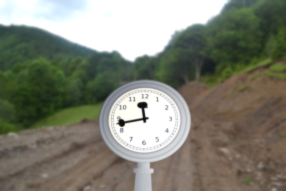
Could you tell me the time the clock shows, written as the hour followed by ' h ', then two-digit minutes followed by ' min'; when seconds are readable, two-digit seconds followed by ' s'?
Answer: 11 h 43 min
